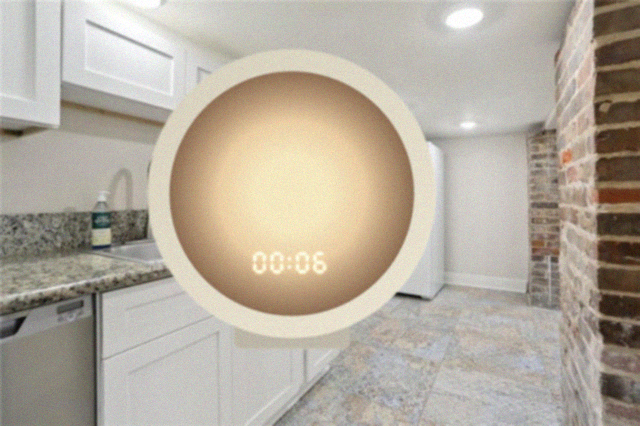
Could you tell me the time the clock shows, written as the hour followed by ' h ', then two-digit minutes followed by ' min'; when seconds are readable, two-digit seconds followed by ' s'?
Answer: 0 h 06 min
